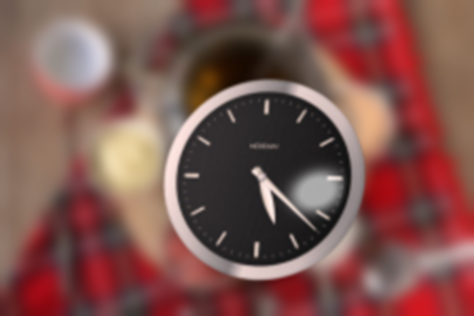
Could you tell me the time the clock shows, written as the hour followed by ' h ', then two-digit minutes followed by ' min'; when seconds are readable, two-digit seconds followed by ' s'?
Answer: 5 h 22 min
